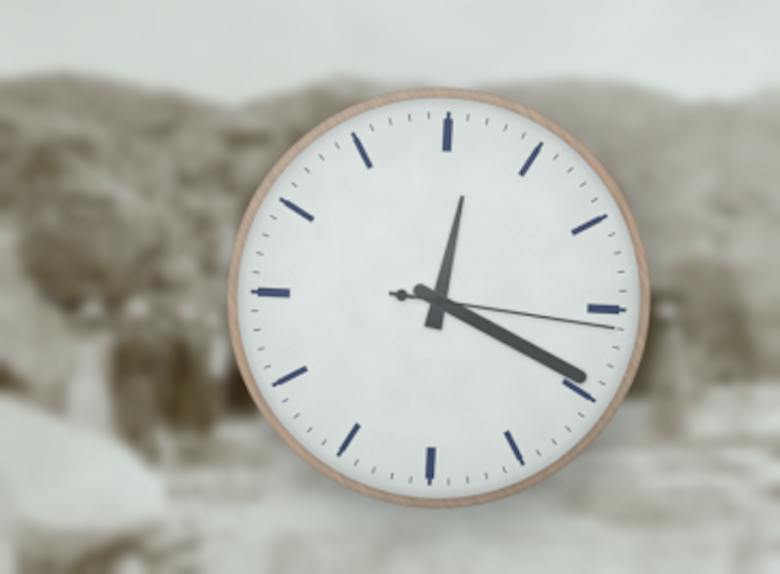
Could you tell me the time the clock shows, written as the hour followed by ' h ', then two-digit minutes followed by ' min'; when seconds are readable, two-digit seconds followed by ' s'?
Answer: 12 h 19 min 16 s
